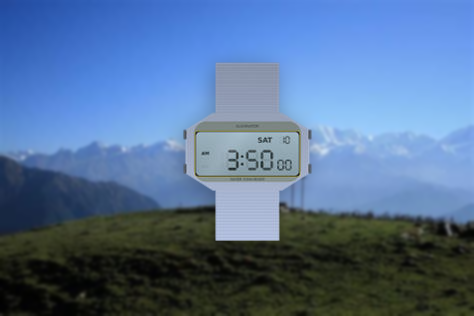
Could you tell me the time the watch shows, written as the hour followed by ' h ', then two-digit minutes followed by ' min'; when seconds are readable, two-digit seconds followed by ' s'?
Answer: 3 h 50 min 00 s
